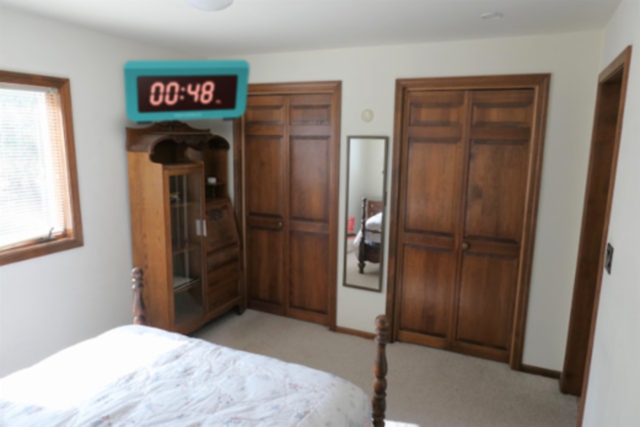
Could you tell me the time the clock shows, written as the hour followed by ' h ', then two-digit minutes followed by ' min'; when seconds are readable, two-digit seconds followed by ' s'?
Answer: 0 h 48 min
